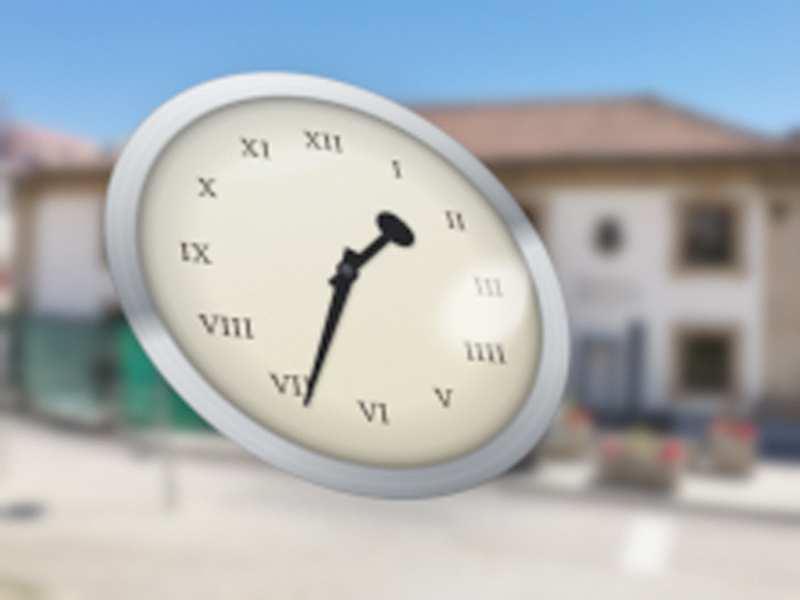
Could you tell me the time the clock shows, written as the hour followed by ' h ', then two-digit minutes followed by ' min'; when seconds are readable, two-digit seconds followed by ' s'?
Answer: 1 h 34 min
